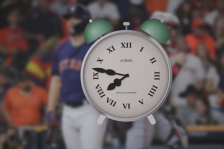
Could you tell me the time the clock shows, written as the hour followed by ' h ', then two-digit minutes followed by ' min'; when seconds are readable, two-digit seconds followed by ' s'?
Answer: 7 h 47 min
